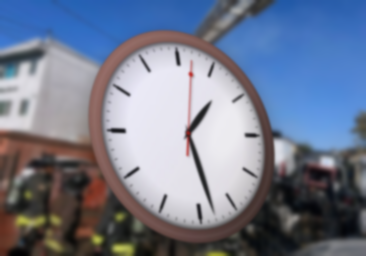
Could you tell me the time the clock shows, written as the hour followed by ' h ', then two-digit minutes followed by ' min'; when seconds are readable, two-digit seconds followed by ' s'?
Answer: 1 h 28 min 02 s
